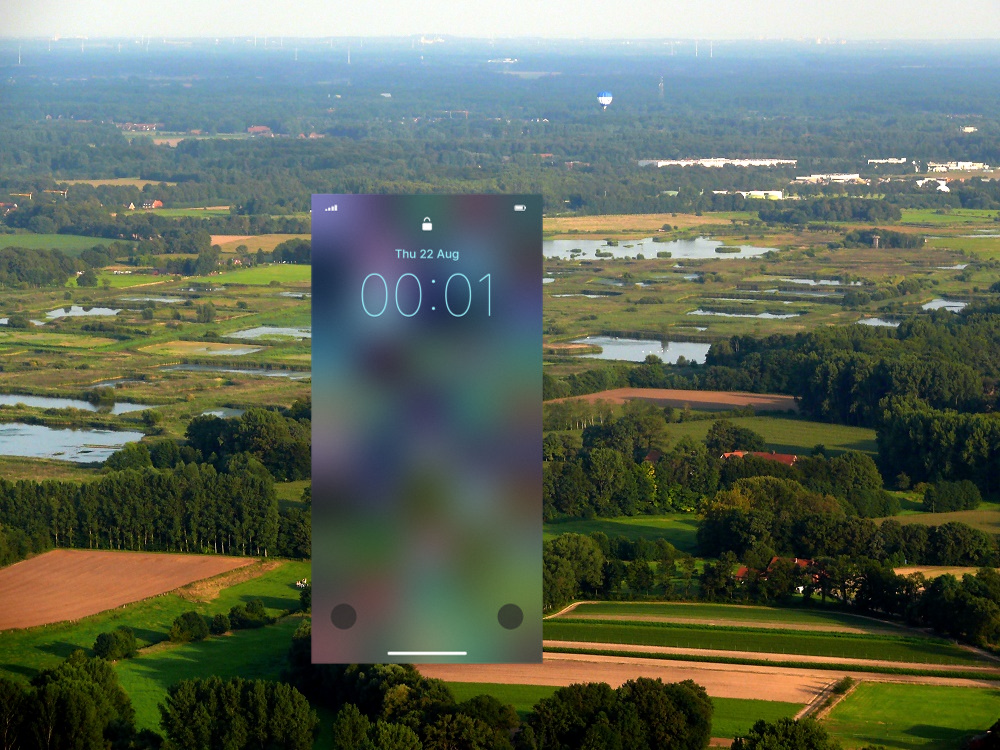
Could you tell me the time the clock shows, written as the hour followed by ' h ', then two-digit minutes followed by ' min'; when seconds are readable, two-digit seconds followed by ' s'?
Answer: 0 h 01 min
